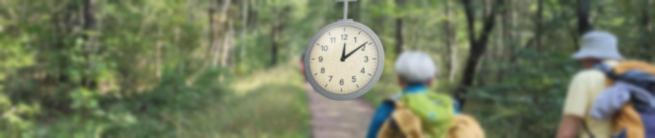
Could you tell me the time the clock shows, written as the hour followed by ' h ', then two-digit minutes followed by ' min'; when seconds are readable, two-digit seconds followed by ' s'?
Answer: 12 h 09 min
